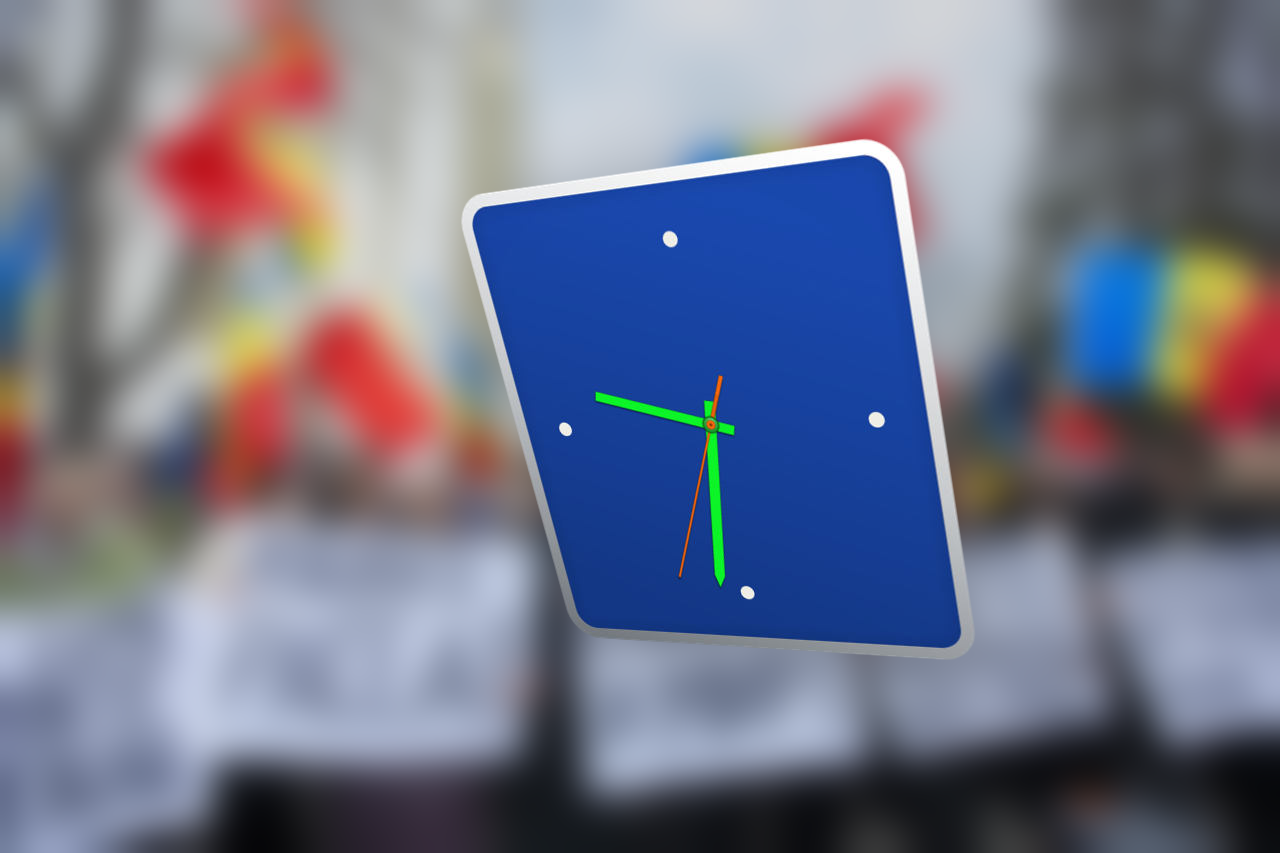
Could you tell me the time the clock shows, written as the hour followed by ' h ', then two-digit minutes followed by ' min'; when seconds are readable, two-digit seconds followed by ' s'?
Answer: 9 h 31 min 34 s
